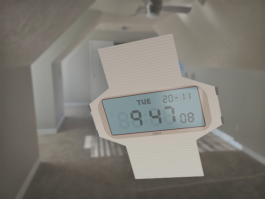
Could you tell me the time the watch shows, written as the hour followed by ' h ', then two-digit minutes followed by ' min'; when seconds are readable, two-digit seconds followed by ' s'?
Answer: 9 h 47 min 08 s
